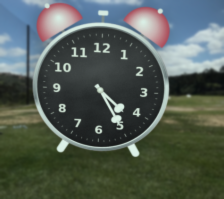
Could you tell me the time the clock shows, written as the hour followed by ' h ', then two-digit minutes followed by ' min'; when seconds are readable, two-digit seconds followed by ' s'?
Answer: 4 h 25 min
